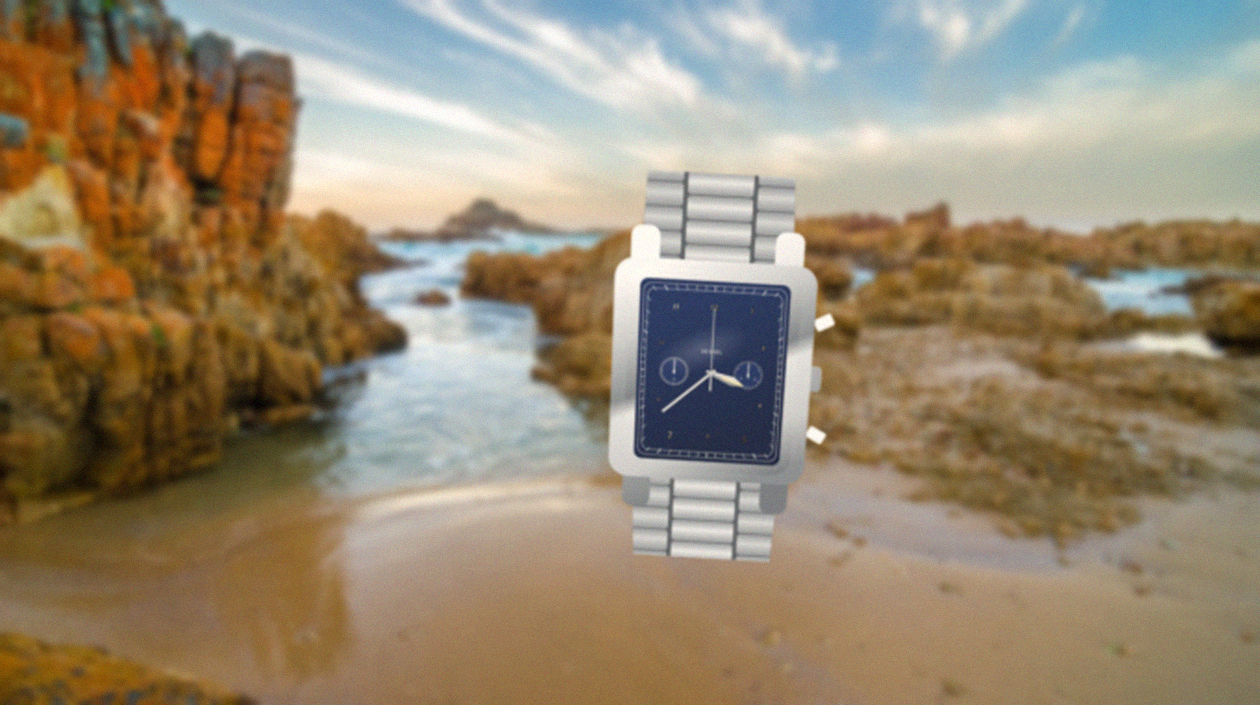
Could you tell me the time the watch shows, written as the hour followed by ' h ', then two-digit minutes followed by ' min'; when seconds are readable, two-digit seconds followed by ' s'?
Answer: 3 h 38 min
